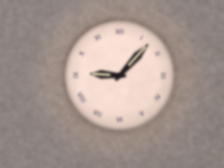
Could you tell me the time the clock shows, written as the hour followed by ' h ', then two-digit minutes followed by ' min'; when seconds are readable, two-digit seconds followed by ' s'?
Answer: 9 h 07 min
